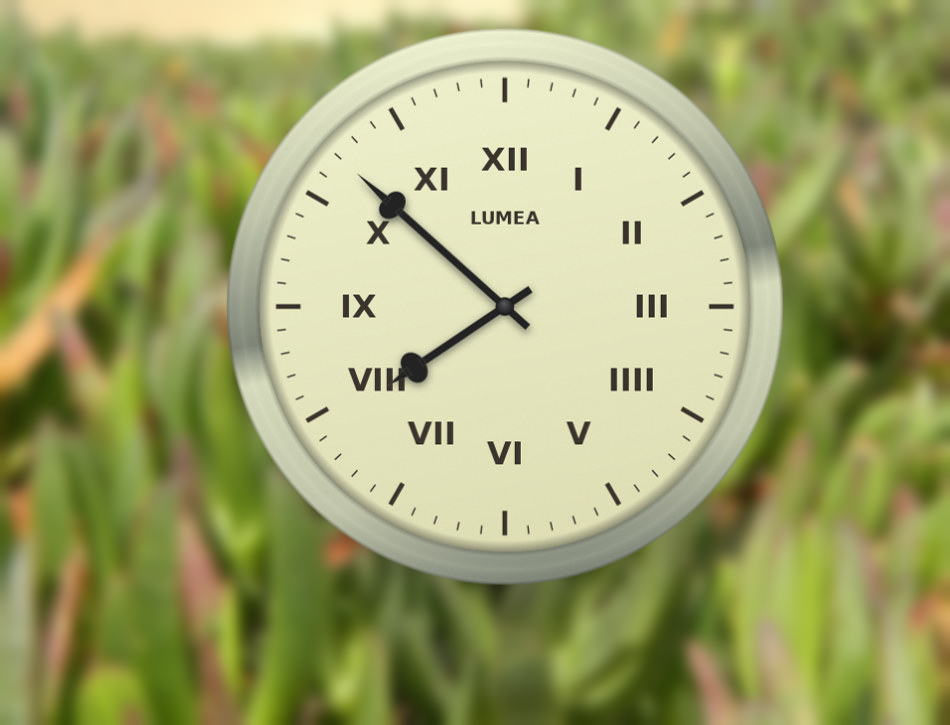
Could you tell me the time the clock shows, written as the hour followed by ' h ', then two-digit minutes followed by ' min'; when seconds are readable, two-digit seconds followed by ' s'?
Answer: 7 h 52 min
